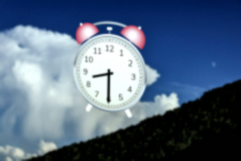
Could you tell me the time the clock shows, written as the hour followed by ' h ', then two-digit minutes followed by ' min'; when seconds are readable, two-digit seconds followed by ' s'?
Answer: 8 h 30 min
